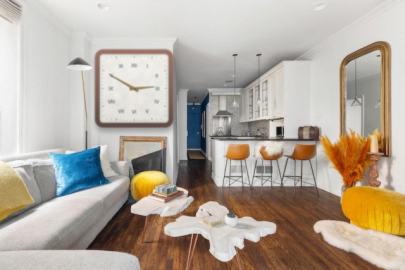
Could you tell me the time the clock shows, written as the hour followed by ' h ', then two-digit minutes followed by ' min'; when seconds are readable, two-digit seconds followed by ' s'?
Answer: 2 h 50 min
